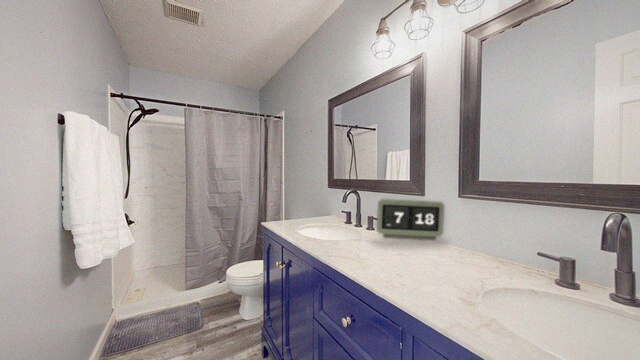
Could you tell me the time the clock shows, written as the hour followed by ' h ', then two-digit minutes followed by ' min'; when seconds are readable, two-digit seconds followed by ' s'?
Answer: 7 h 18 min
